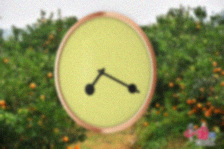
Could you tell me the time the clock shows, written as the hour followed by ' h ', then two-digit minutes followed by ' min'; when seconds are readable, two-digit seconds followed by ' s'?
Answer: 7 h 19 min
